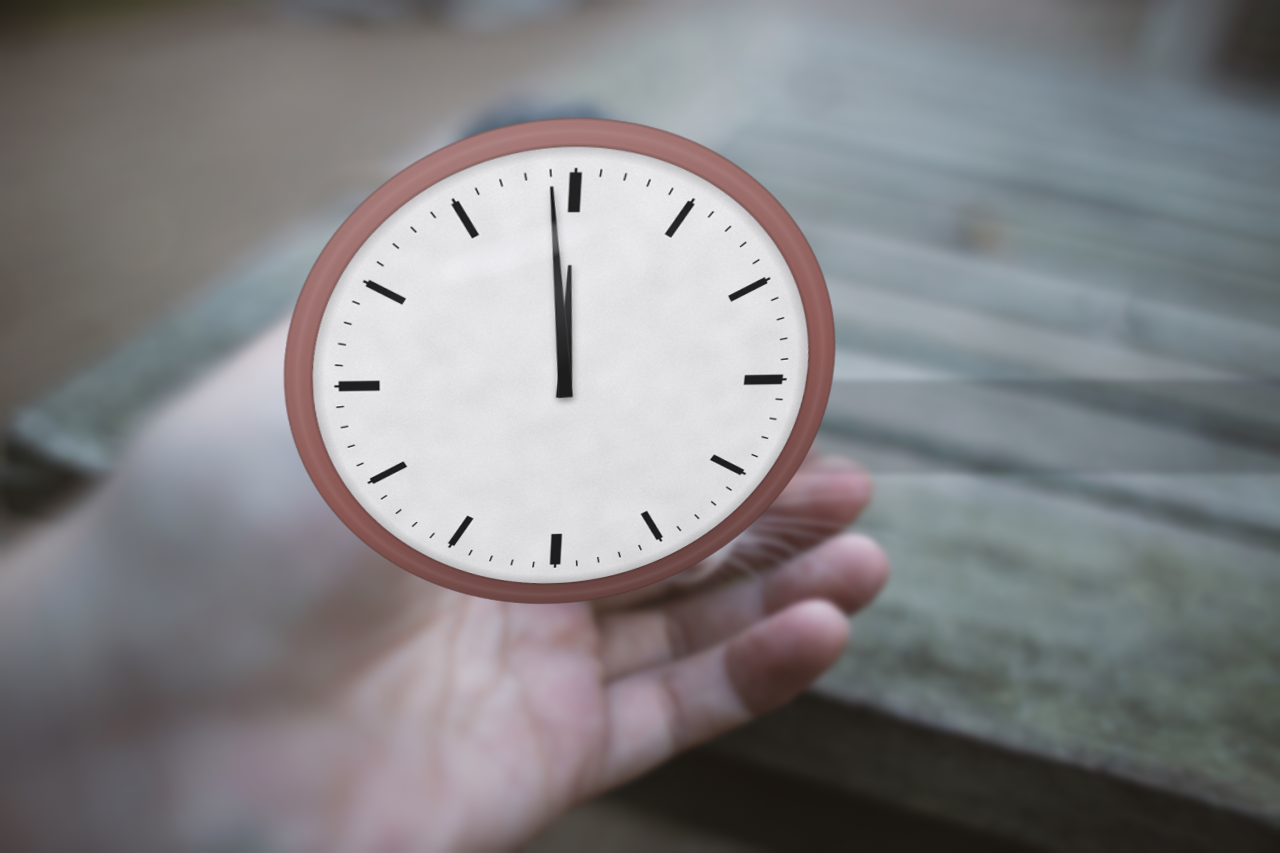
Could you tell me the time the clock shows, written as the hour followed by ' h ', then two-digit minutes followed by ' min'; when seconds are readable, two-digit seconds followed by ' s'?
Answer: 11 h 59 min
